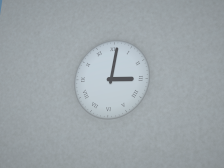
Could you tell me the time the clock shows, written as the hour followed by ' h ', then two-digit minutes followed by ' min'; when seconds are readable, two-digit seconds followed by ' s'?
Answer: 3 h 01 min
